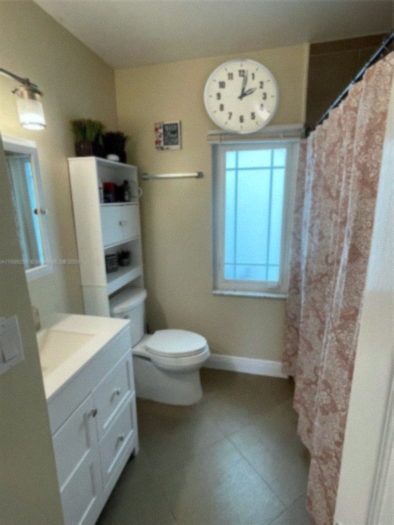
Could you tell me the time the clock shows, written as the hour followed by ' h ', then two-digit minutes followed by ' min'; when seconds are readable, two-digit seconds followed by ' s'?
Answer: 2 h 02 min
